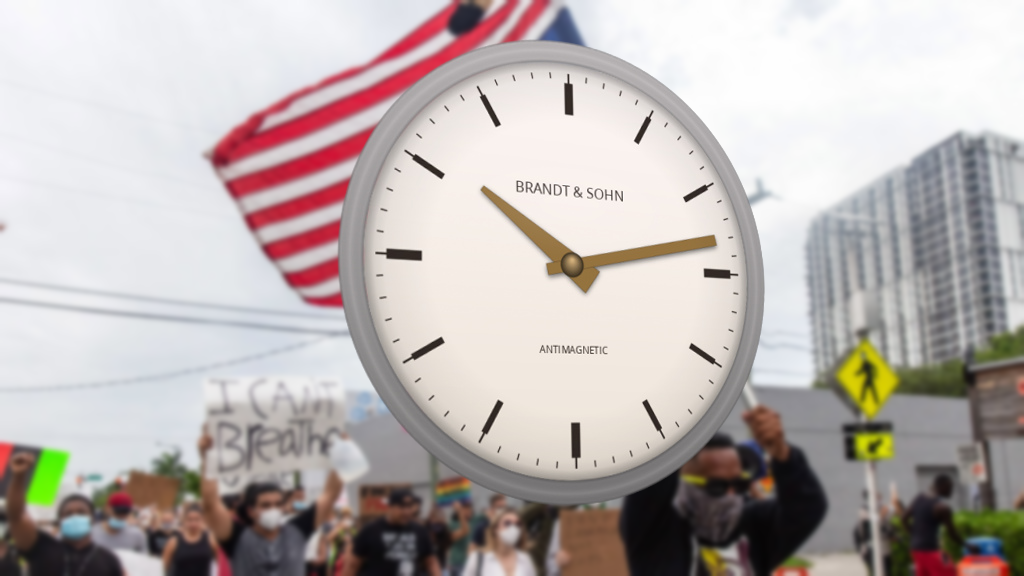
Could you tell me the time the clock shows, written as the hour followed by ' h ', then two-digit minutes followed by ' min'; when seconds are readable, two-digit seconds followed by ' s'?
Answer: 10 h 13 min
